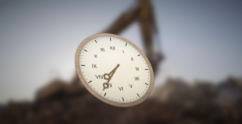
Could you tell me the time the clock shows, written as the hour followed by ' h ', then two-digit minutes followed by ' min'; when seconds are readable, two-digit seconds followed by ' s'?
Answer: 7 h 36 min
